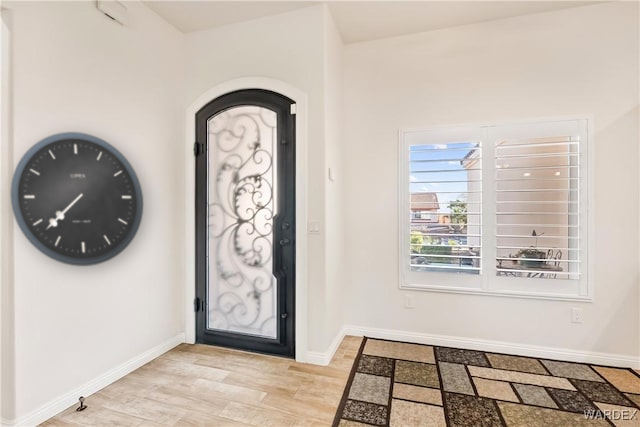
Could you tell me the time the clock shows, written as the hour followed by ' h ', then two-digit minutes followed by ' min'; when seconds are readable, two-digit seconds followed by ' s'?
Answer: 7 h 38 min
